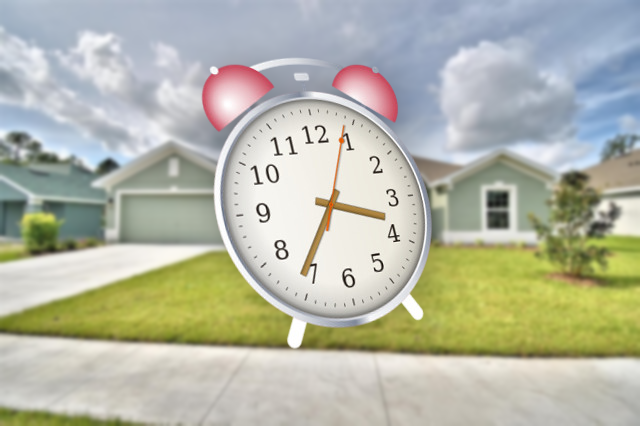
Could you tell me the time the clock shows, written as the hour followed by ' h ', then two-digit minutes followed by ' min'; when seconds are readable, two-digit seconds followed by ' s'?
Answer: 3 h 36 min 04 s
